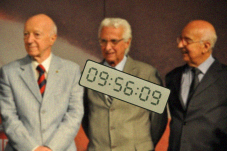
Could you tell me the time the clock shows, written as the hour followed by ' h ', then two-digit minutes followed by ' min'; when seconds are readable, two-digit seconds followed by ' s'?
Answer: 9 h 56 min 09 s
